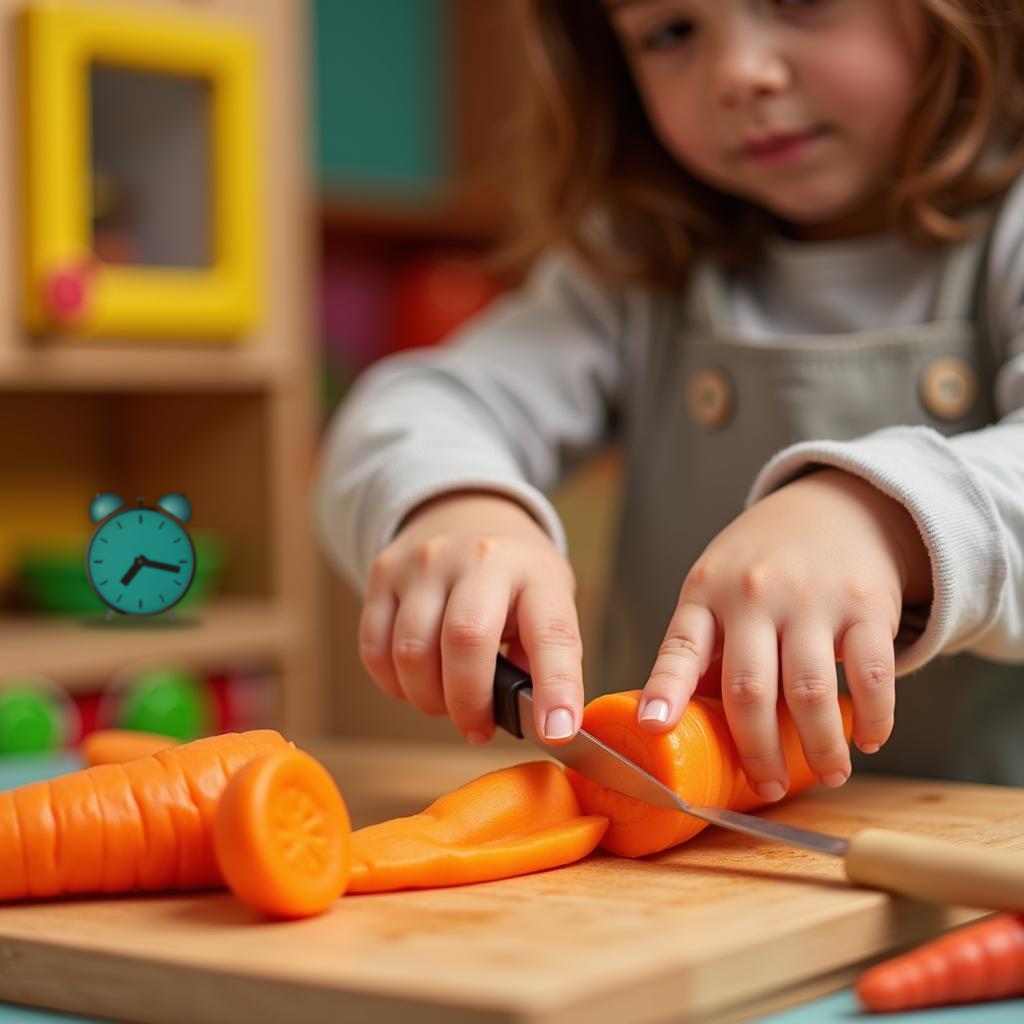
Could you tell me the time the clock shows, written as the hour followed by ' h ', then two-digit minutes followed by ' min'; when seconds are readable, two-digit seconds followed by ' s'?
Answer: 7 h 17 min
